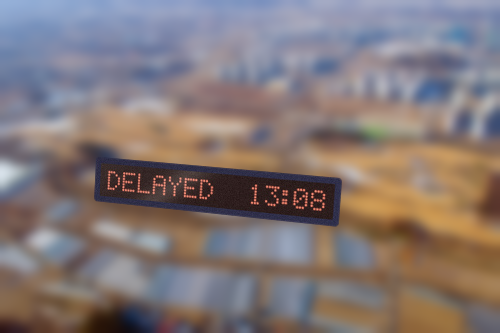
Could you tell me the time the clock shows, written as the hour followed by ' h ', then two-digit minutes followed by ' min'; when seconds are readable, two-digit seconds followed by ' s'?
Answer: 13 h 08 min
